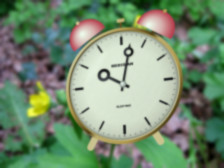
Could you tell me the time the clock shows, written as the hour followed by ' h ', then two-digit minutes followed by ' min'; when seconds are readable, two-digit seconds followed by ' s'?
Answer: 10 h 02 min
